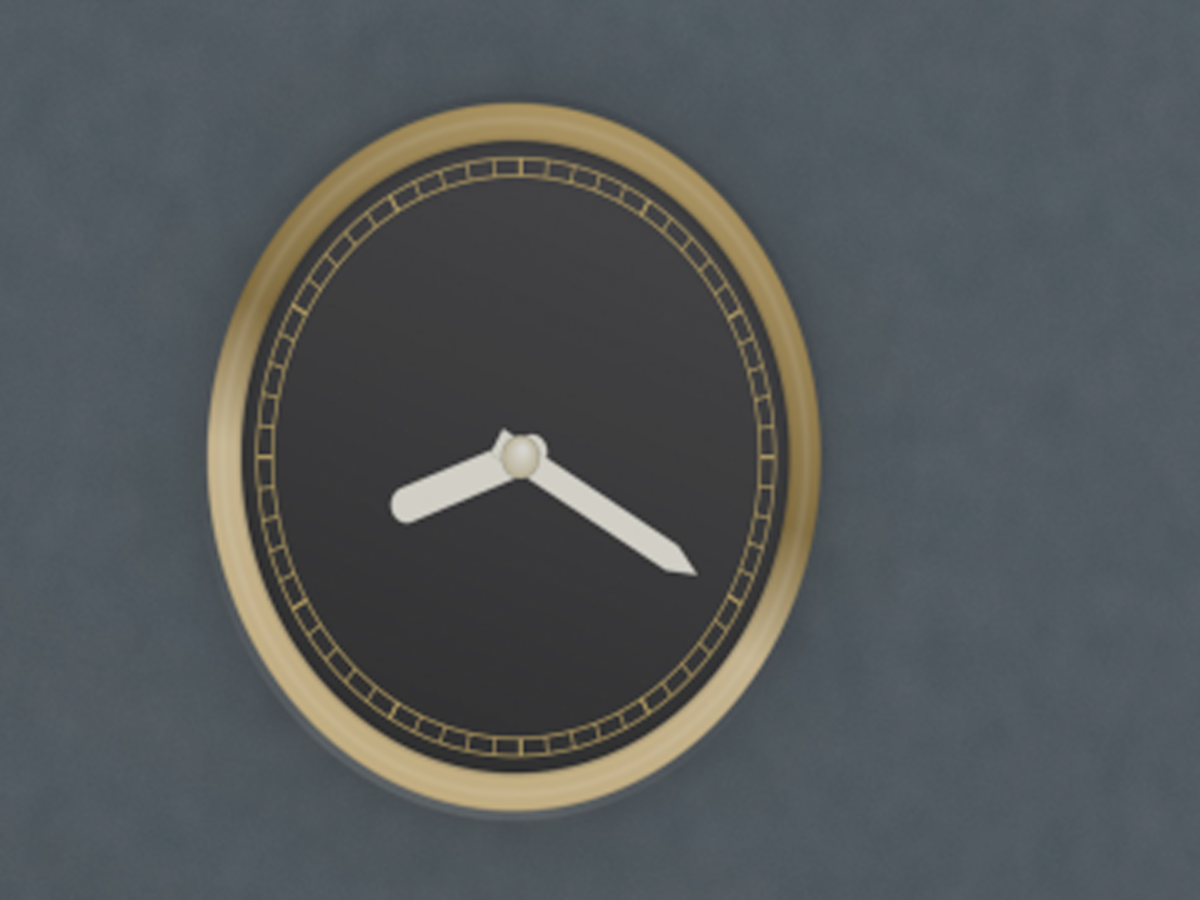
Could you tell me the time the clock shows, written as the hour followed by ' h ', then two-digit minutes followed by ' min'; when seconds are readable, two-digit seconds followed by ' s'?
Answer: 8 h 20 min
